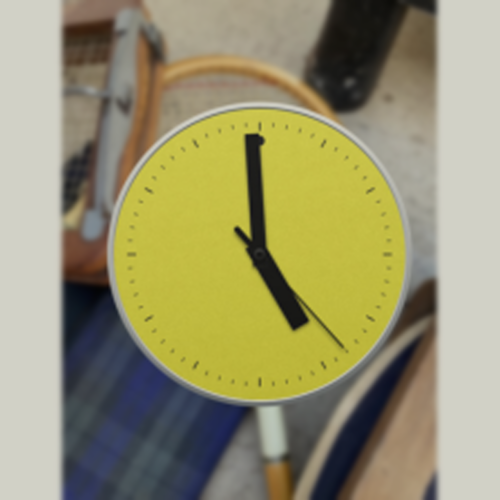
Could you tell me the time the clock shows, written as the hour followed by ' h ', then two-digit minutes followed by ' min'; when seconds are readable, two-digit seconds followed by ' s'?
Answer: 4 h 59 min 23 s
